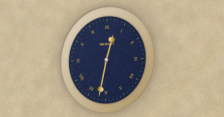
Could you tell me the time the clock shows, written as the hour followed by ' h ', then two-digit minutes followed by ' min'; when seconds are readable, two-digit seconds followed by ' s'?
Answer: 12 h 32 min
